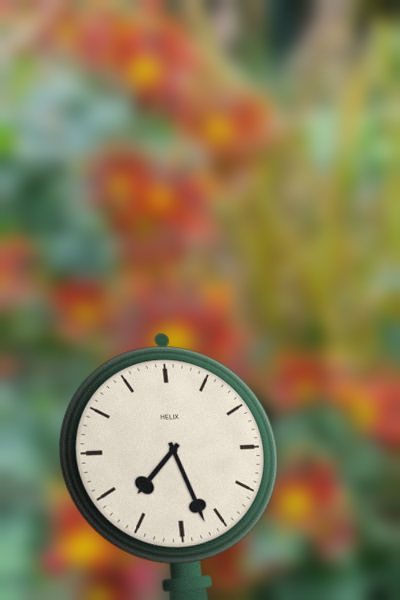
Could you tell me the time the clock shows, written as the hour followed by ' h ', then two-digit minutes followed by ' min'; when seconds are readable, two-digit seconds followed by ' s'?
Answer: 7 h 27 min
